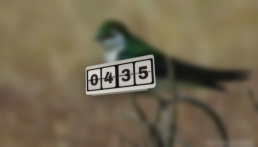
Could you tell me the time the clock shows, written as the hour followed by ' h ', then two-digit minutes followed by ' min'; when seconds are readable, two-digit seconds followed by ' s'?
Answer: 4 h 35 min
